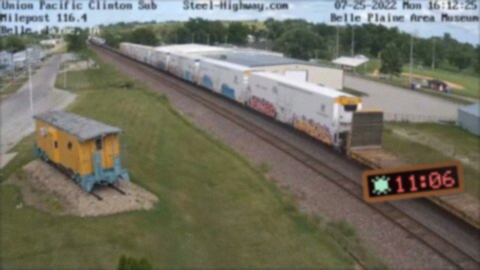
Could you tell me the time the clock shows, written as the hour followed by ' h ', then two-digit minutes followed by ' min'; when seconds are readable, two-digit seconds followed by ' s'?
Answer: 11 h 06 min
